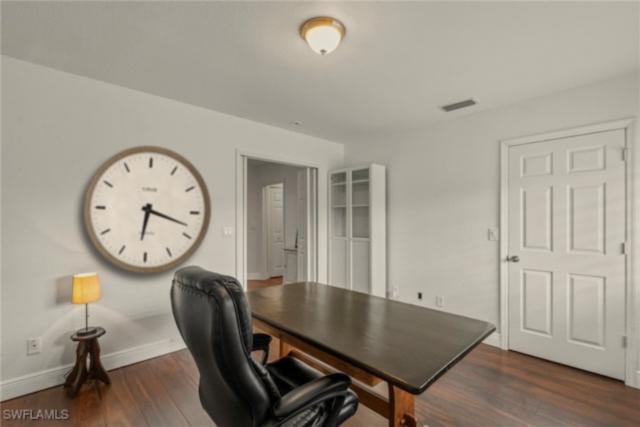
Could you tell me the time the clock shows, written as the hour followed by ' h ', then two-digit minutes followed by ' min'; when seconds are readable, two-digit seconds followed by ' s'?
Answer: 6 h 18 min
